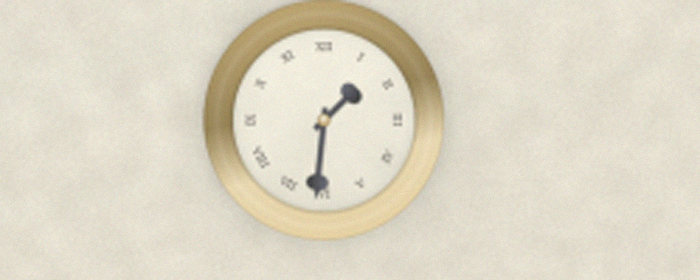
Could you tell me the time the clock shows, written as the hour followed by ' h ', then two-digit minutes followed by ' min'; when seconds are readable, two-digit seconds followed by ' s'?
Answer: 1 h 31 min
